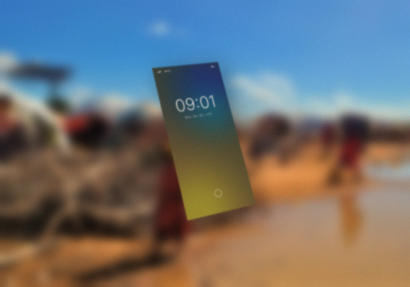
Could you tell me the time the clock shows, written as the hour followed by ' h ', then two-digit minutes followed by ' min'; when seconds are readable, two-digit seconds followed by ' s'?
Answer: 9 h 01 min
